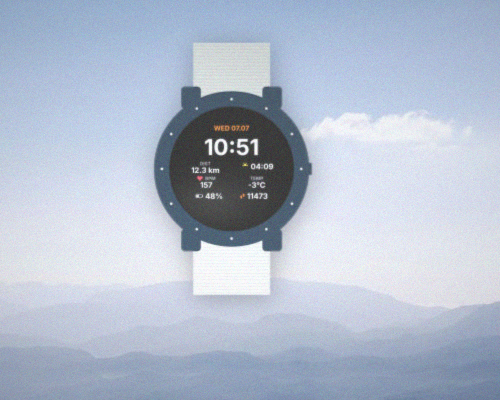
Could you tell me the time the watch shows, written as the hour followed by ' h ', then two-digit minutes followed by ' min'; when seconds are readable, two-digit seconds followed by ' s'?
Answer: 10 h 51 min
